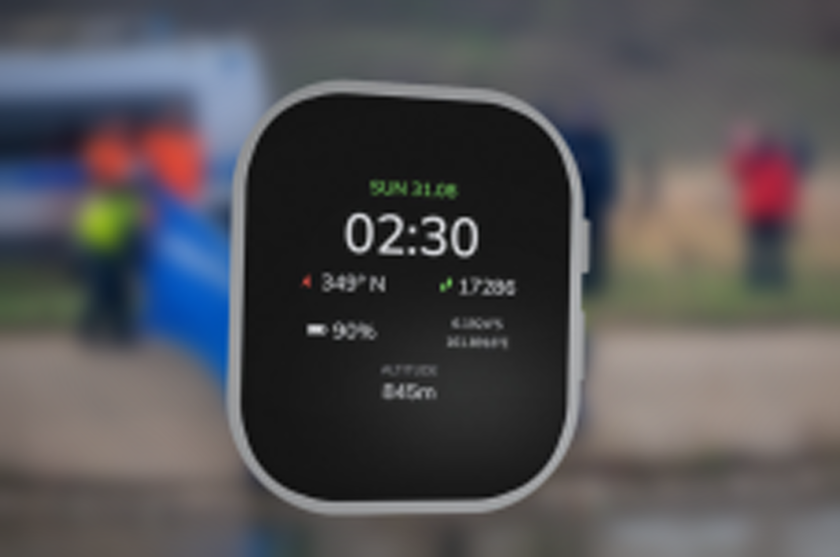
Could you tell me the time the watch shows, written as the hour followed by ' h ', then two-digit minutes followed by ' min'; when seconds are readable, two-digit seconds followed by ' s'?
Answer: 2 h 30 min
